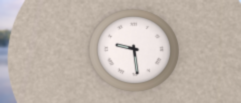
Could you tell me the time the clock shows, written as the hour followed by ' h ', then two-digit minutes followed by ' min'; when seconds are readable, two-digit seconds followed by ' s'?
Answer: 9 h 29 min
